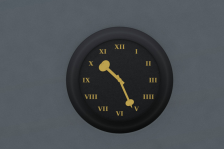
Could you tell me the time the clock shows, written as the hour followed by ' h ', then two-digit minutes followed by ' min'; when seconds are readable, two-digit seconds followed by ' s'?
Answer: 10 h 26 min
